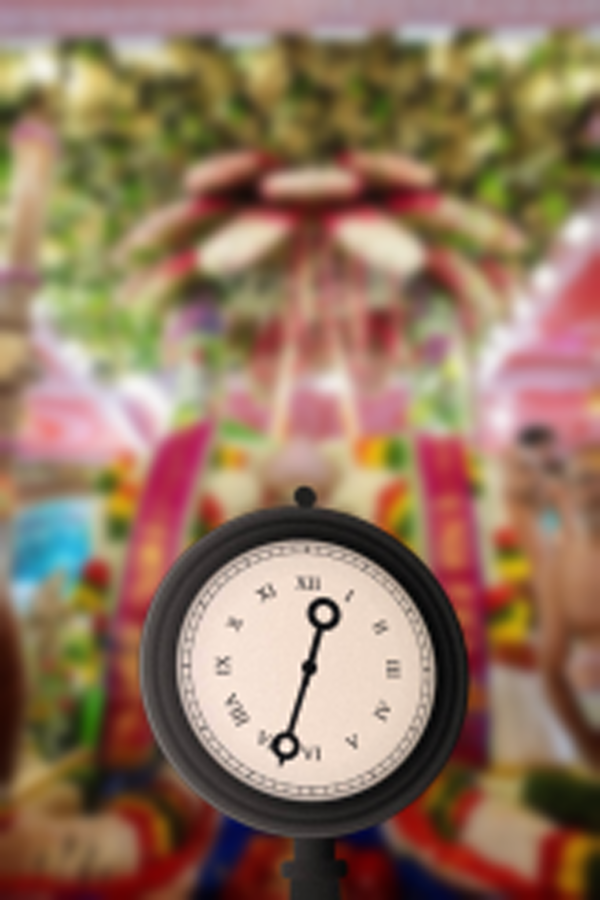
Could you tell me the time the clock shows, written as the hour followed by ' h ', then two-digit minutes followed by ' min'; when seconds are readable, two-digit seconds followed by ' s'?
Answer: 12 h 33 min
